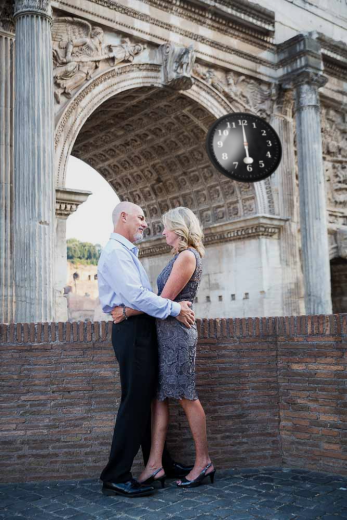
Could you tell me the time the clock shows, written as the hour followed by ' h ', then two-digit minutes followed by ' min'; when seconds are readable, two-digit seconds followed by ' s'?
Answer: 6 h 00 min
